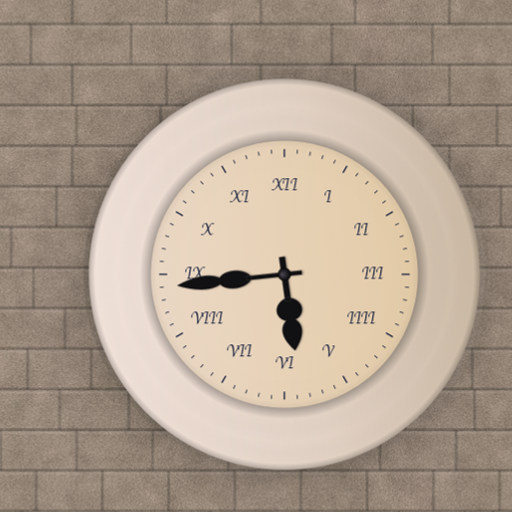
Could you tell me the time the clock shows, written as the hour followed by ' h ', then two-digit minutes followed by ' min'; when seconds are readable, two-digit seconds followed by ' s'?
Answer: 5 h 44 min
